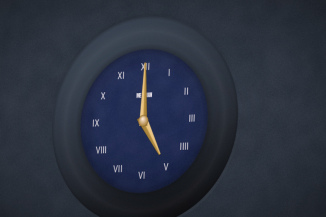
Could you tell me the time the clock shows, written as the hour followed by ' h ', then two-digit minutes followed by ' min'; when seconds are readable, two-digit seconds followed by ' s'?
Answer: 5 h 00 min
